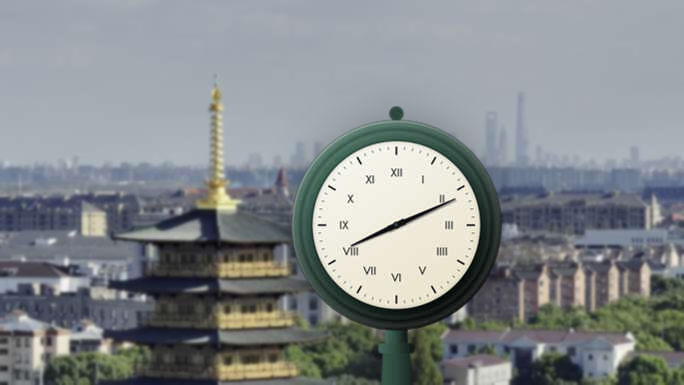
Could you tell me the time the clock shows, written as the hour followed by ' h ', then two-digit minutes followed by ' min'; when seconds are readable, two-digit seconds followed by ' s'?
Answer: 8 h 11 min
